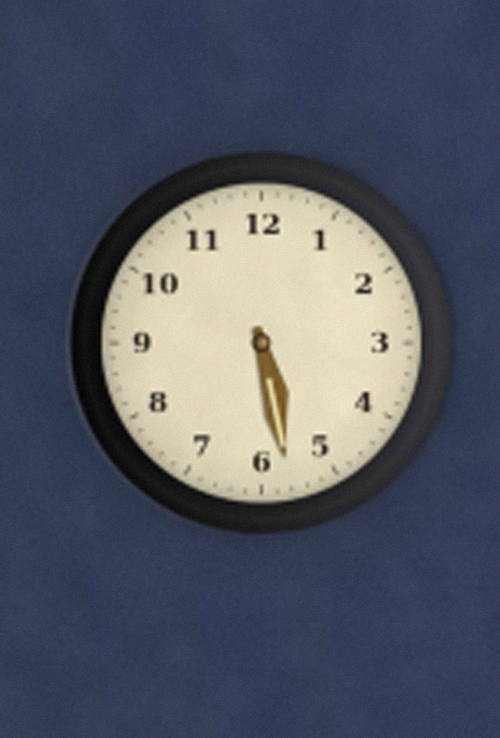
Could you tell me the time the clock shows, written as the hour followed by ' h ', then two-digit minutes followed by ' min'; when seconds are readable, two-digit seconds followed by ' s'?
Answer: 5 h 28 min
